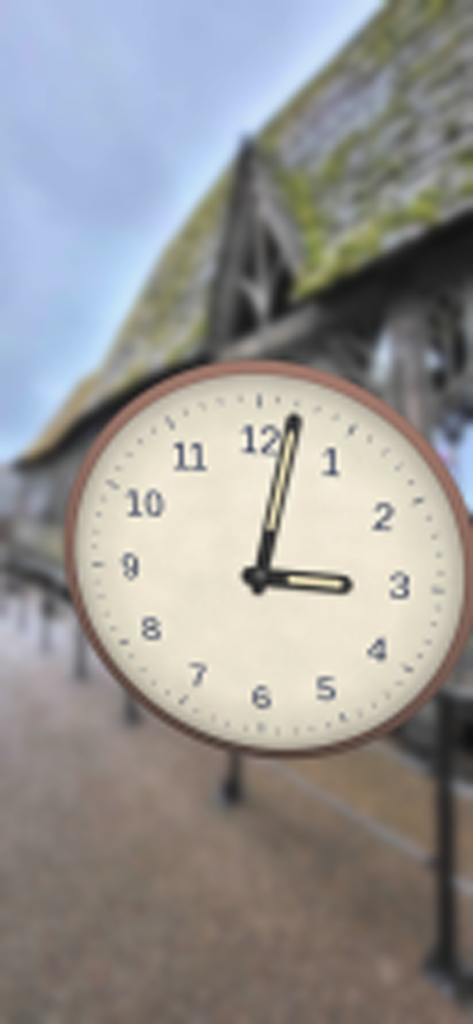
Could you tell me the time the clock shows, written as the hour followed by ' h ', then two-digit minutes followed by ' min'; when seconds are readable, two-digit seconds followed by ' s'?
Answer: 3 h 02 min
